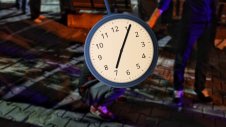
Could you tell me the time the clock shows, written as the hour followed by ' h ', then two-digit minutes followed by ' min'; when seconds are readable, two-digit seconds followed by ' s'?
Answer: 7 h 06 min
